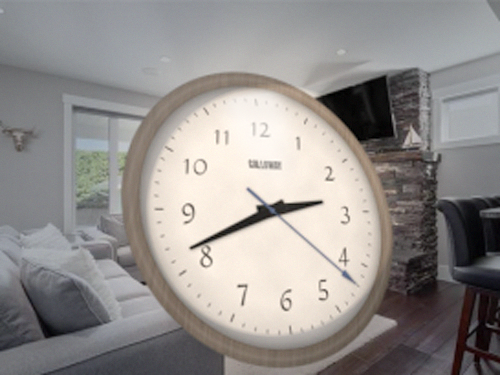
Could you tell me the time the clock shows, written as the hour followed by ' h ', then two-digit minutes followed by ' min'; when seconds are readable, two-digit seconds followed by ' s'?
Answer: 2 h 41 min 22 s
